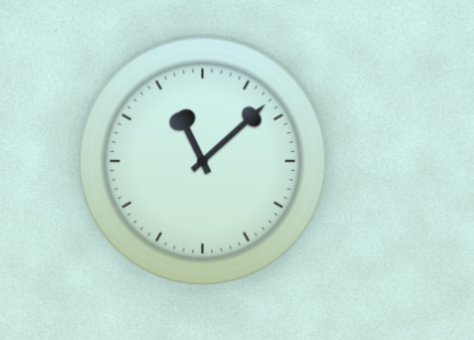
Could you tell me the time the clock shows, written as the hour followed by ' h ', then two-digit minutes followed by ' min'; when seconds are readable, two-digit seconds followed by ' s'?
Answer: 11 h 08 min
